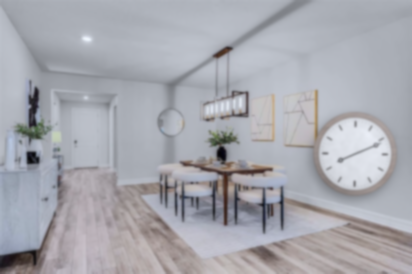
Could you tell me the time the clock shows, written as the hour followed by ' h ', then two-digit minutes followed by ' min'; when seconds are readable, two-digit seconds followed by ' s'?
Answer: 8 h 11 min
